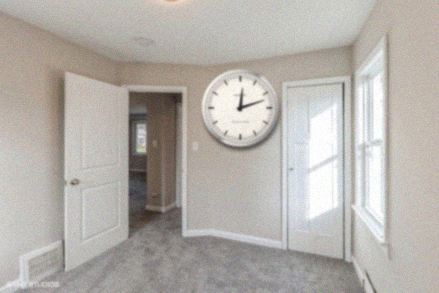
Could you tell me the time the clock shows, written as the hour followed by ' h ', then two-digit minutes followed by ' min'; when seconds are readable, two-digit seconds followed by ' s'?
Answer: 12 h 12 min
